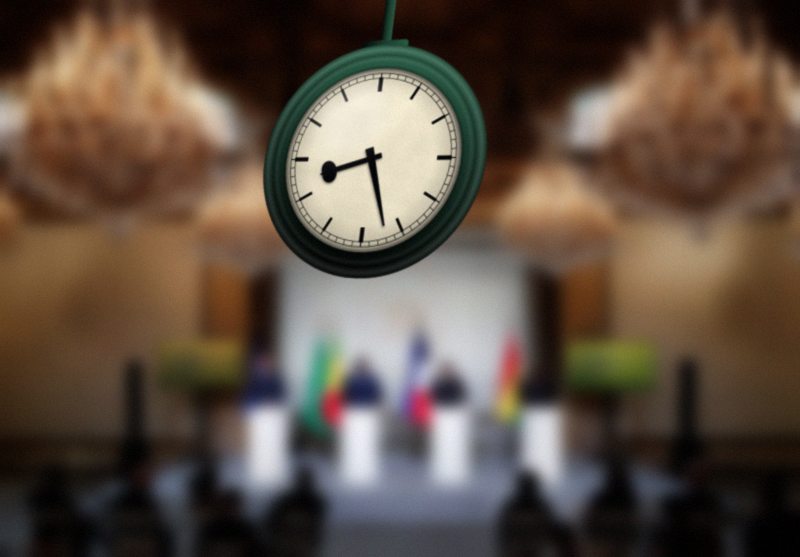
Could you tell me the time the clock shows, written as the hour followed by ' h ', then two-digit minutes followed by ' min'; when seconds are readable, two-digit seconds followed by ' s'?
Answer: 8 h 27 min
